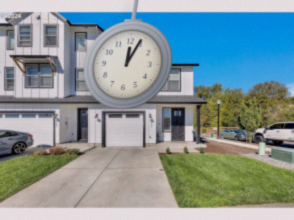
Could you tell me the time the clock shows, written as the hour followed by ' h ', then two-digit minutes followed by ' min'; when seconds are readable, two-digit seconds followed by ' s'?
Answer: 12 h 04 min
